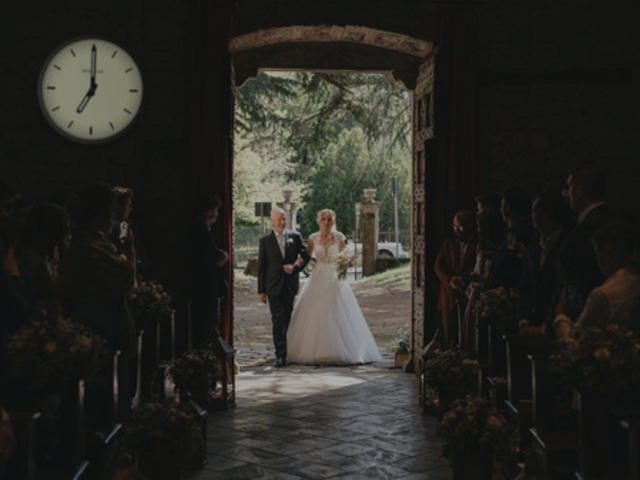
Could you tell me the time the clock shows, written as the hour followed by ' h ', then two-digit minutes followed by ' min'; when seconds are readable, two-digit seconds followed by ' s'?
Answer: 7 h 00 min
